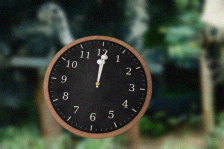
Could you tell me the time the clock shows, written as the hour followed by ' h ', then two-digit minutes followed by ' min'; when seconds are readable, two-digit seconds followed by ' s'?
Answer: 12 h 01 min
